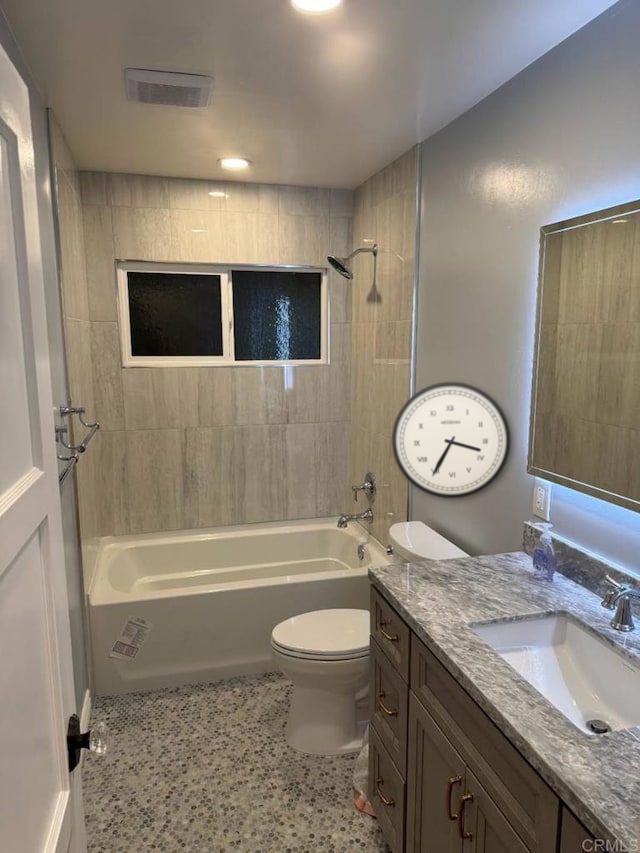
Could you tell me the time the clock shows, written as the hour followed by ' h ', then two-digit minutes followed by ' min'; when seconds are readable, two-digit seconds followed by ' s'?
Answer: 3 h 35 min
